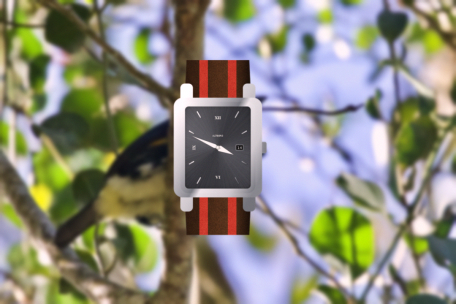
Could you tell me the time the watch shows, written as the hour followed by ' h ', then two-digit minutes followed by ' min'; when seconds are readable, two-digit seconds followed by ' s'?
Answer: 3 h 49 min
